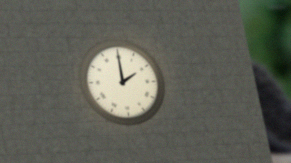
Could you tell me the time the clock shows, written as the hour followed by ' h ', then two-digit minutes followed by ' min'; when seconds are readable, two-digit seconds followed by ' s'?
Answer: 2 h 00 min
